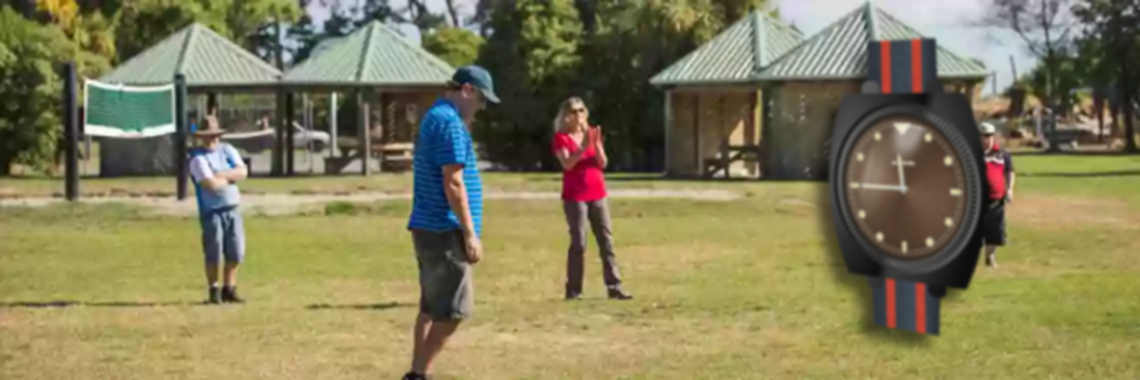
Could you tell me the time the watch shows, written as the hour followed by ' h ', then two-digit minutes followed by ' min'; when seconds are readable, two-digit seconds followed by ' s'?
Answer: 11 h 45 min
